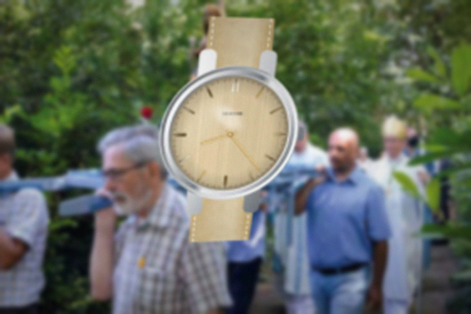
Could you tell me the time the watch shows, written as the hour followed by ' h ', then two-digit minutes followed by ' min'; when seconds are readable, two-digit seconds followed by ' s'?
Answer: 8 h 23 min
